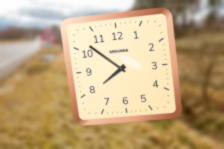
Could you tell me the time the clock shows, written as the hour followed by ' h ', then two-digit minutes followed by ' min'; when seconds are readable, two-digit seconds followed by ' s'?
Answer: 7 h 52 min
